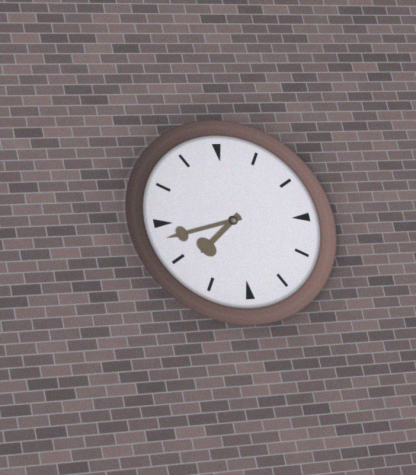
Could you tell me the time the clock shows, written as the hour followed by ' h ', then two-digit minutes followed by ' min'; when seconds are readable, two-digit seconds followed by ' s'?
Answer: 7 h 43 min
